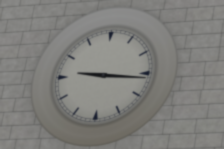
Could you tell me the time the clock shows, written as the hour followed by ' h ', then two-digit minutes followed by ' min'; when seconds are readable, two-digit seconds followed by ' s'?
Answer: 9 h 16 min
